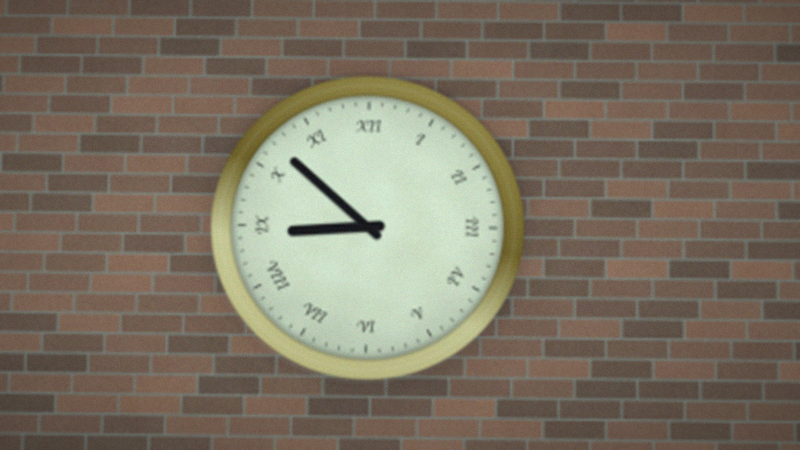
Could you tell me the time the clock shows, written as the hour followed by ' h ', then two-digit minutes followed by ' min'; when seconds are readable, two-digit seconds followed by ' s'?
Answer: 8 h 52 min
